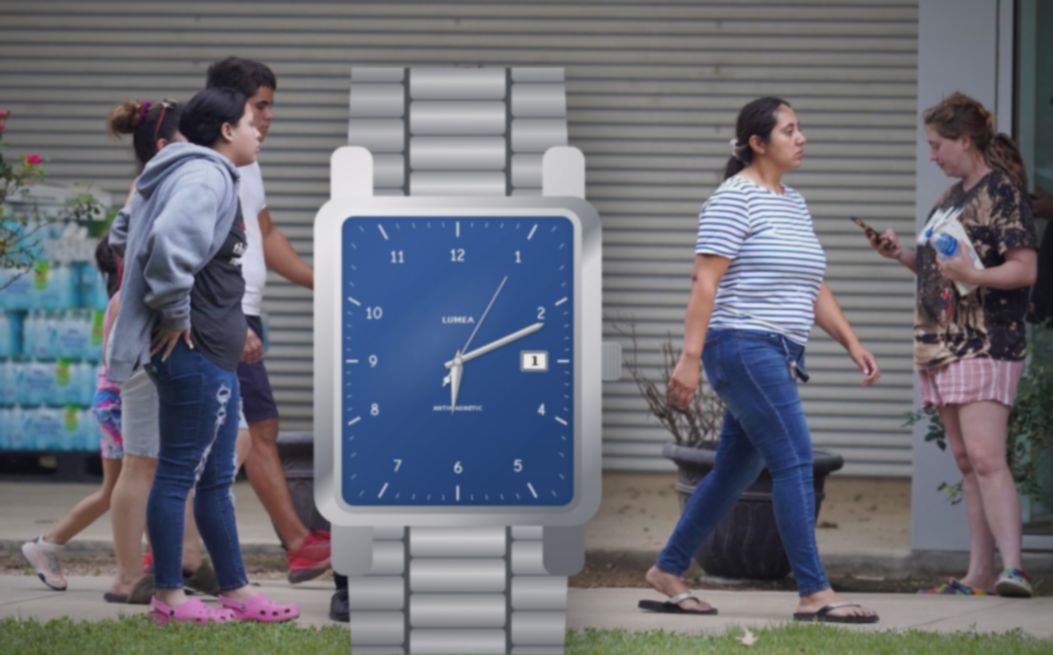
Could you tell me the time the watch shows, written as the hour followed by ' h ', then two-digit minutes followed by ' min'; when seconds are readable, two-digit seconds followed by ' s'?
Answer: 6 h 11 min 05 s
